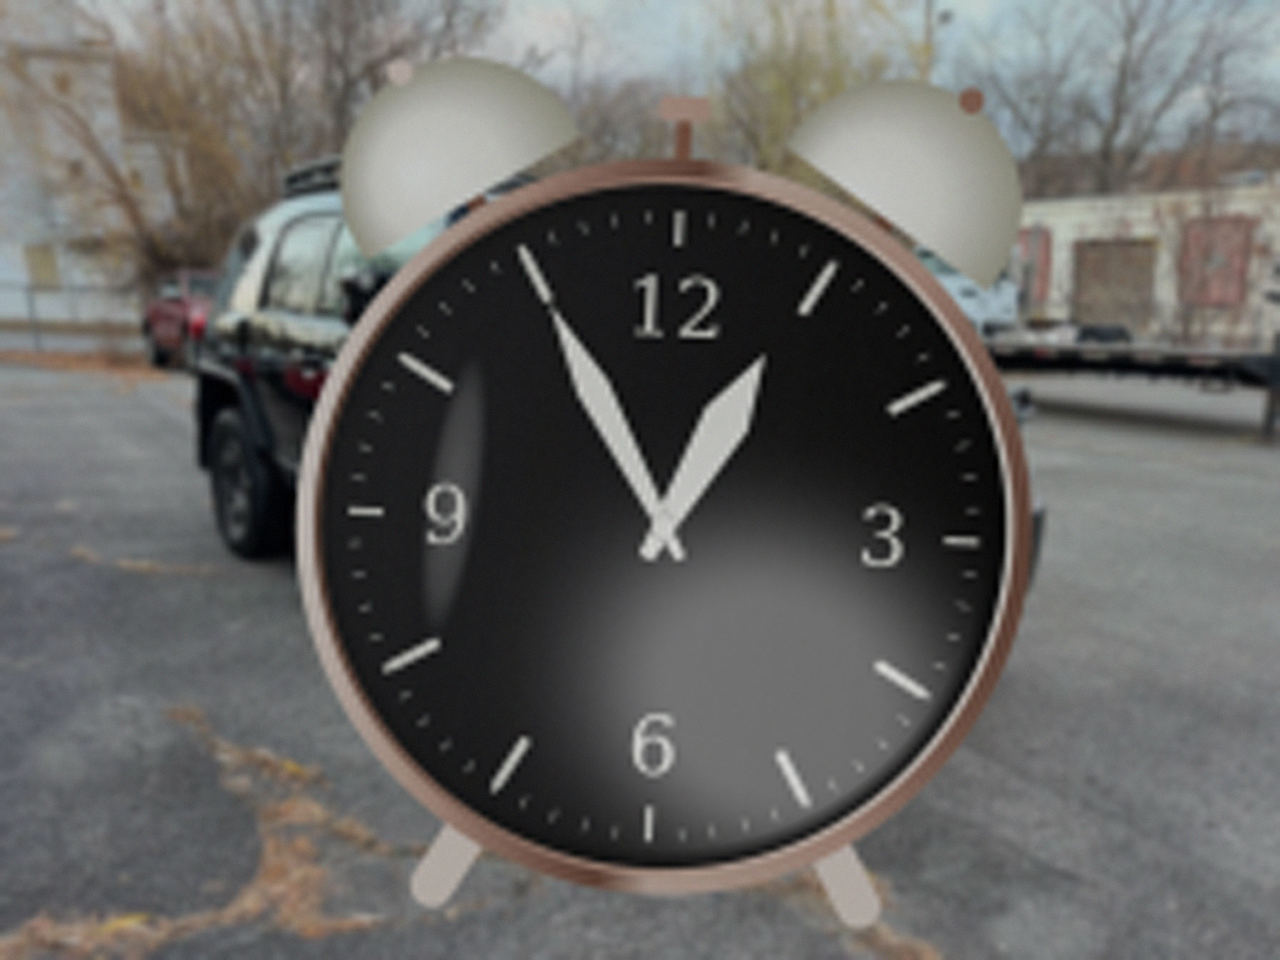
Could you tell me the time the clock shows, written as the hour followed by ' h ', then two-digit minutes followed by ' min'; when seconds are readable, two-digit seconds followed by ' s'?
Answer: 12 h 55 min
